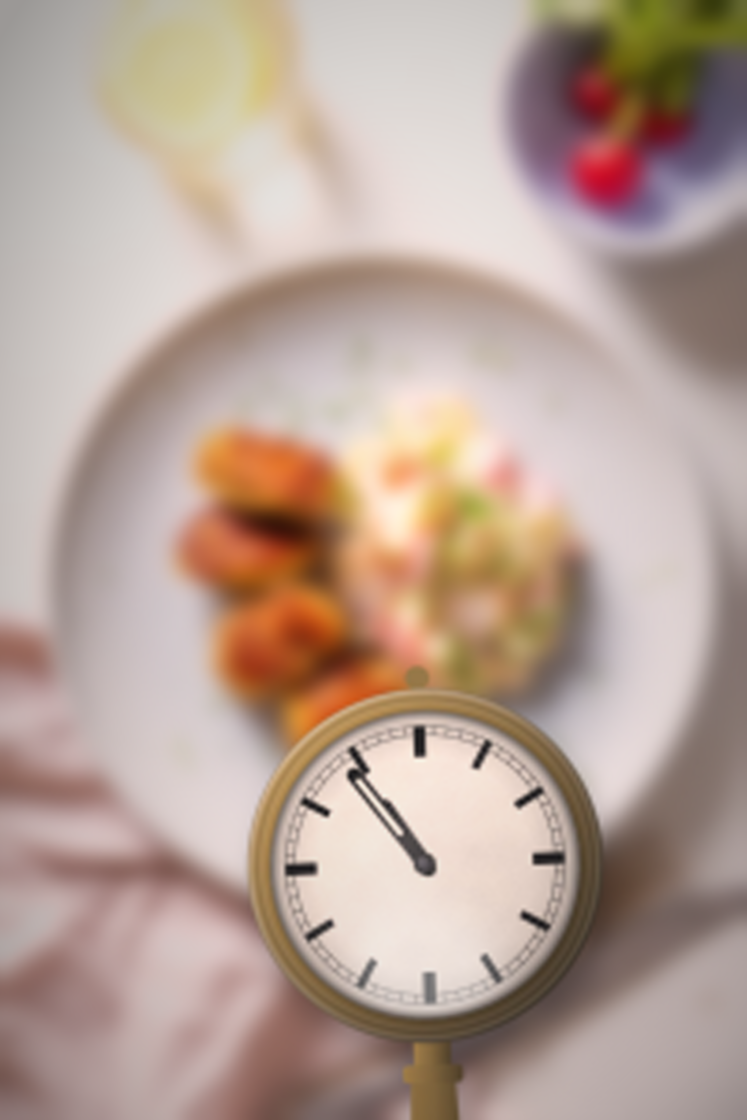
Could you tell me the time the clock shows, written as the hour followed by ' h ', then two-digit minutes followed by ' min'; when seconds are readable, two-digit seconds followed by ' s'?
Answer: 10 h 54 min
